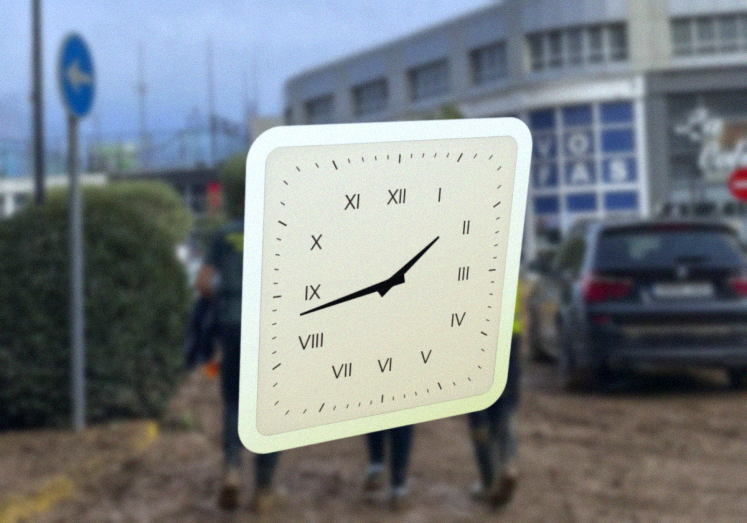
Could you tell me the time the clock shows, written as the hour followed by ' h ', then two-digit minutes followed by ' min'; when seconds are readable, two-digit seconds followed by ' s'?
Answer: 1 h 43 min
